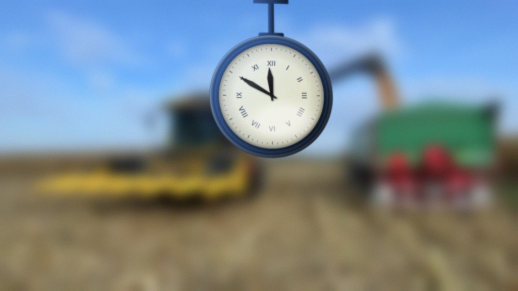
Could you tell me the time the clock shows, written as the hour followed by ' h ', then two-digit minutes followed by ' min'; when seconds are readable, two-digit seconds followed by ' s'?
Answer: 11 h 50 min
